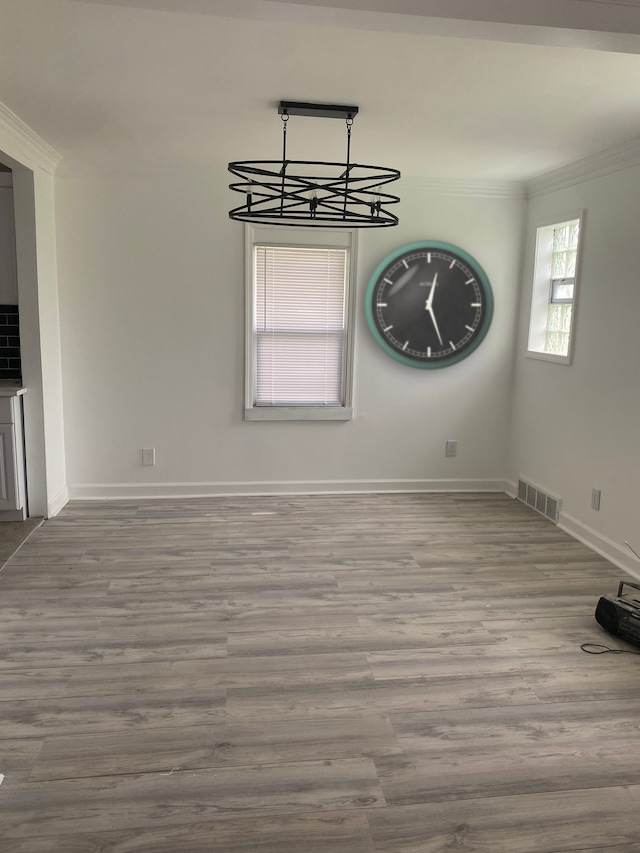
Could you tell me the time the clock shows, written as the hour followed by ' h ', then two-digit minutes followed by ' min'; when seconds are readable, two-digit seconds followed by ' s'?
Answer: 12 h 27 min
